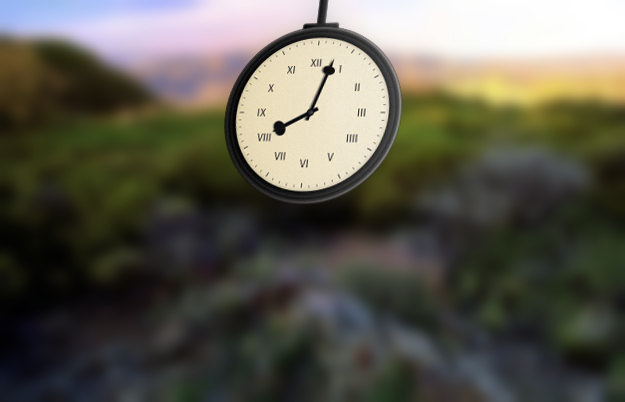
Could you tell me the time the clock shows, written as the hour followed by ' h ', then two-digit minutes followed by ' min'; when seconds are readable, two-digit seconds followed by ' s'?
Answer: 8 h 03 min
